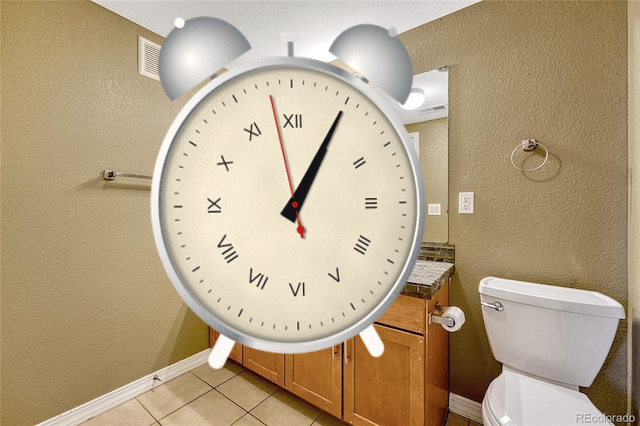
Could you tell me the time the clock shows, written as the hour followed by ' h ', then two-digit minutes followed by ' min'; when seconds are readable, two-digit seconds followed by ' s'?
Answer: 1 h 04 min 58 s
